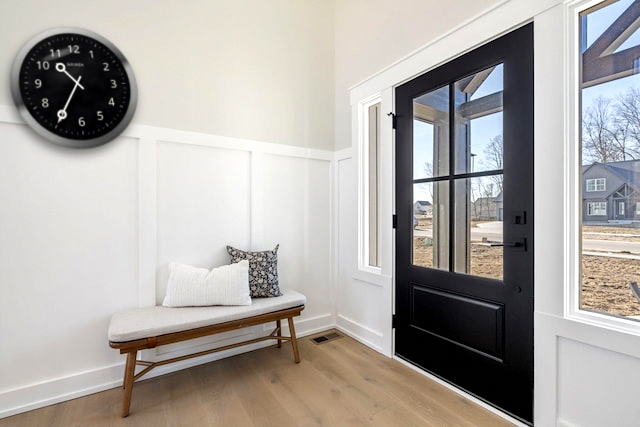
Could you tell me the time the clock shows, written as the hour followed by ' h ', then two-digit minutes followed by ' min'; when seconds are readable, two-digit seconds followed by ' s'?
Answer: 10 h 35 min
